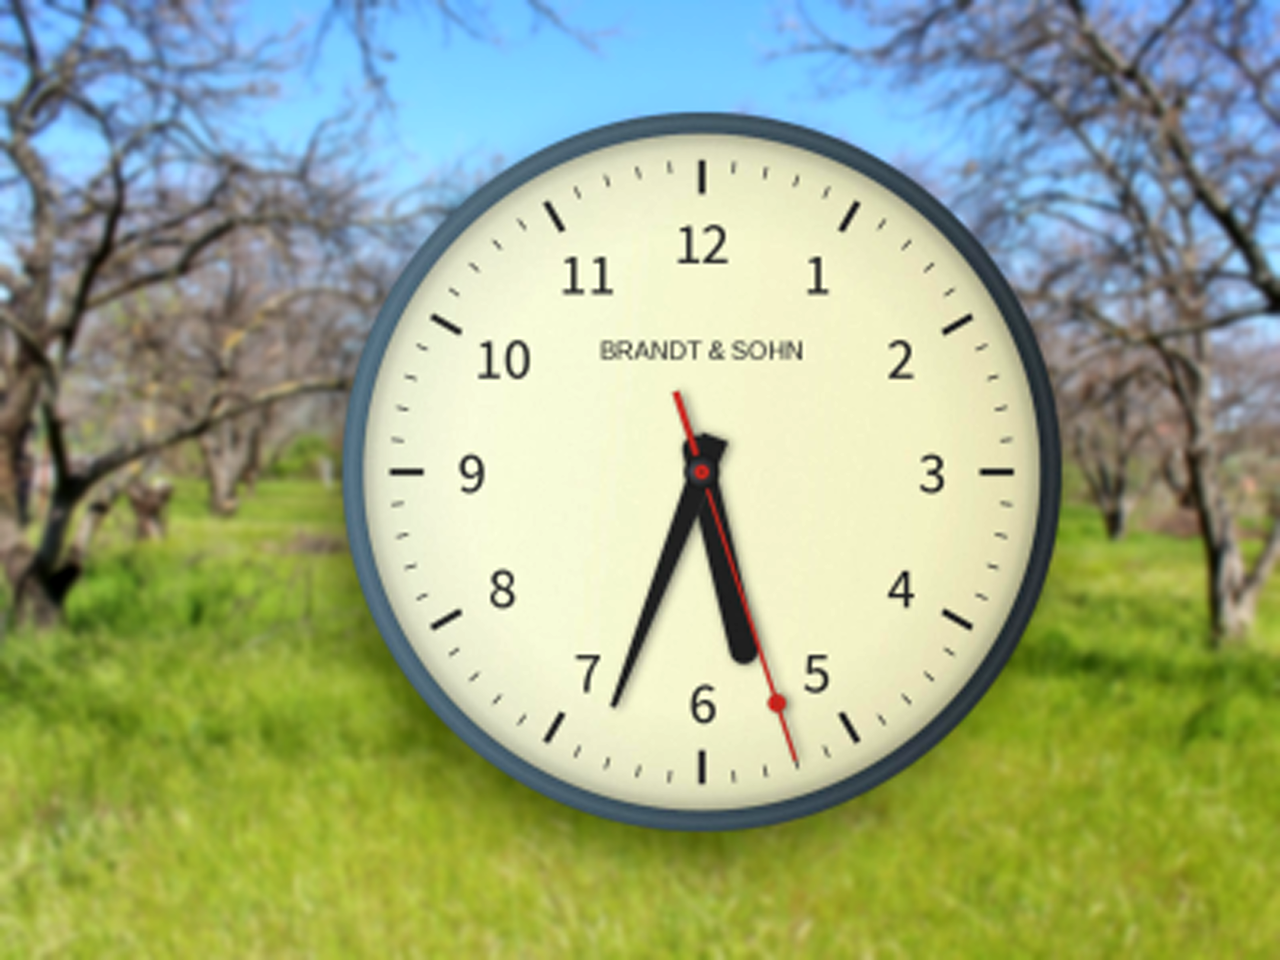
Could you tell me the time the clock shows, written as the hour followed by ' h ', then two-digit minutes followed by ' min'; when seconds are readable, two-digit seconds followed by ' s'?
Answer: 5 h 33 min 27 s
